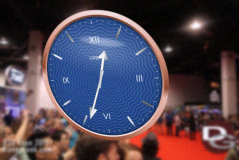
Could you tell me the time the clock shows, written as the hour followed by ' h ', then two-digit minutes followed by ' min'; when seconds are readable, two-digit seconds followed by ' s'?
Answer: 12 h 34 min
